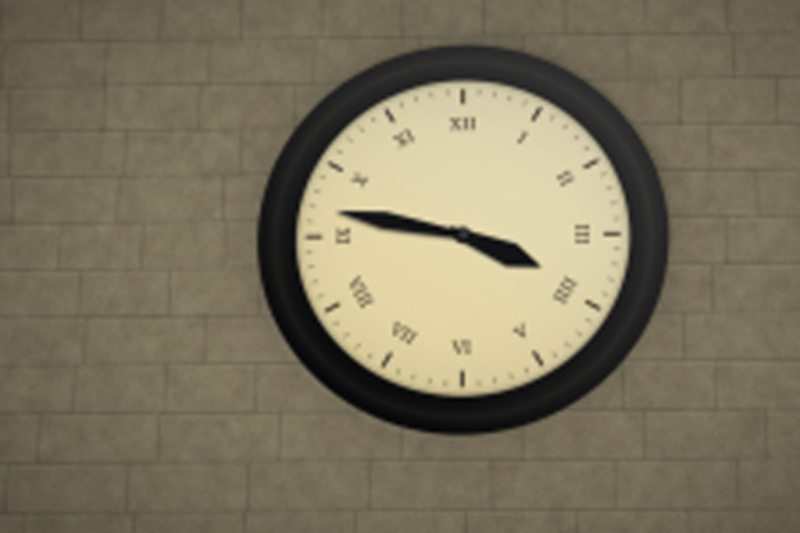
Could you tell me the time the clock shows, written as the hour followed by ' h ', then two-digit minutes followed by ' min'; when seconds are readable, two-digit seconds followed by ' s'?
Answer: 3 h 47 min
